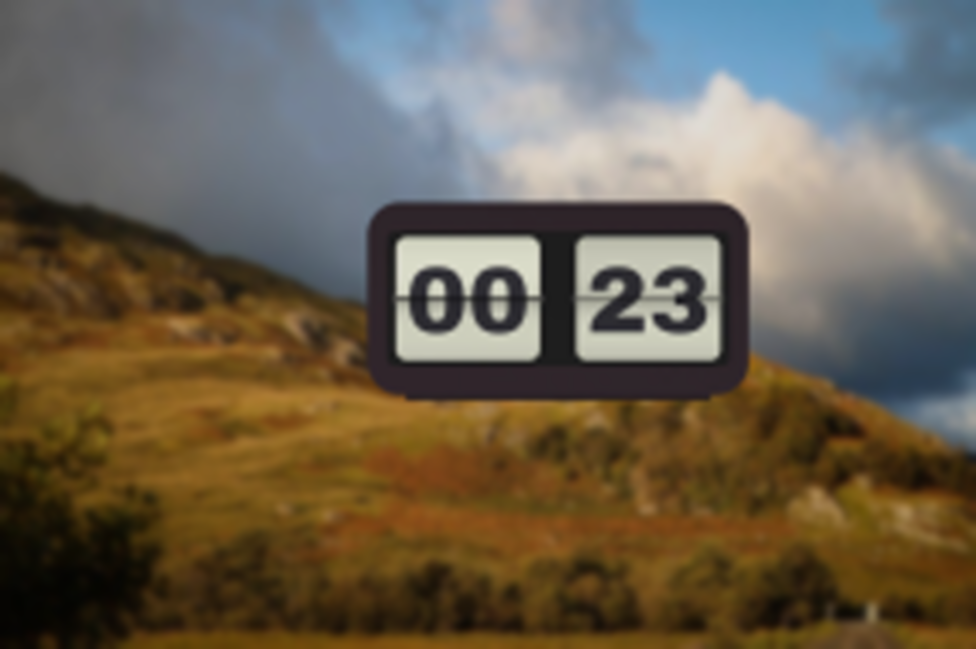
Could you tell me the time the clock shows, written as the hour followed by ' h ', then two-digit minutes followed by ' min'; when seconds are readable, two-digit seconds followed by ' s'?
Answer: 0 h 23 min
